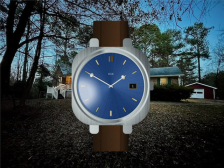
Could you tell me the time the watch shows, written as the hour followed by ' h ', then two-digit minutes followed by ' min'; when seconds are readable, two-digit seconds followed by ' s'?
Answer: 1 h 50 min
